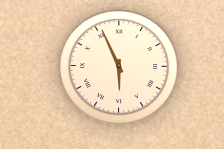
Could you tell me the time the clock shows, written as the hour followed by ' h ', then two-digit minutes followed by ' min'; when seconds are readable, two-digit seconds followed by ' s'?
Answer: 5 h 56 min
